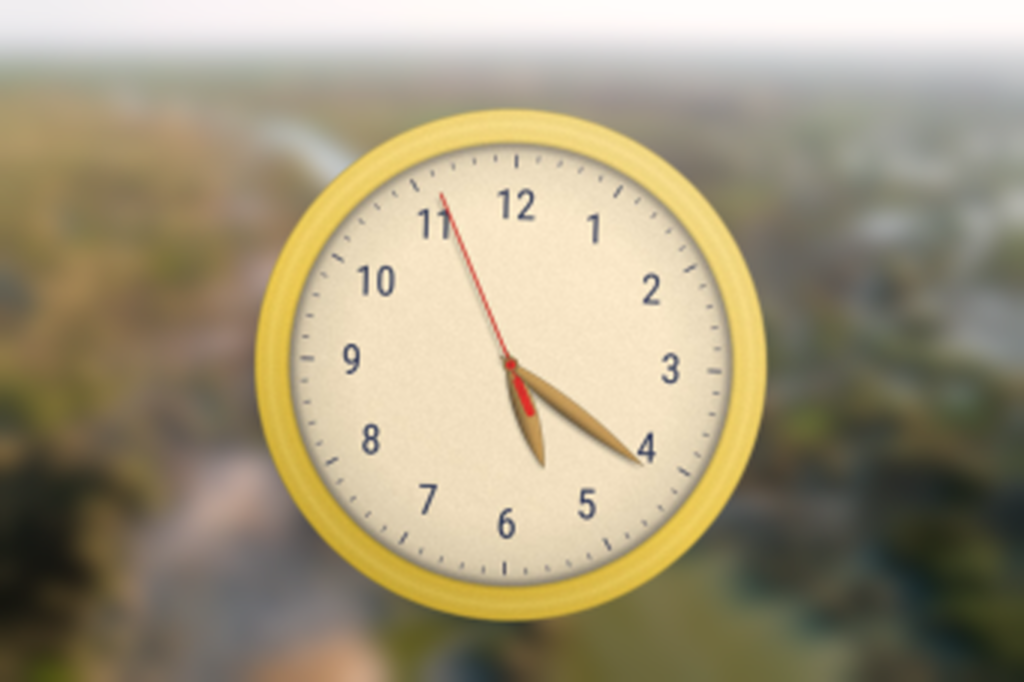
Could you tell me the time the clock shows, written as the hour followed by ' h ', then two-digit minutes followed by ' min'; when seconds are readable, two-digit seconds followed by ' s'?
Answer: 5 h 20 min 56 s
